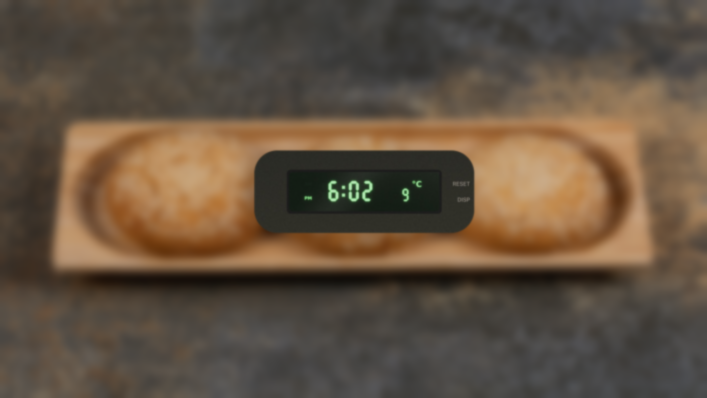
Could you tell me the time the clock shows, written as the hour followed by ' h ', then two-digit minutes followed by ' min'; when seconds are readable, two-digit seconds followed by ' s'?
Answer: 6 h 02 min
